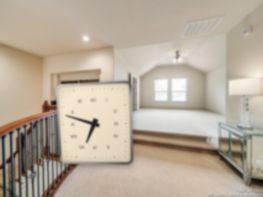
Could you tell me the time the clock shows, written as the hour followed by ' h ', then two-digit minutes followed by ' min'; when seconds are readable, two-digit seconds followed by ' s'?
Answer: 6 h 48 min
